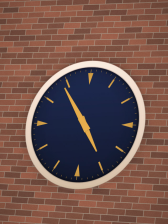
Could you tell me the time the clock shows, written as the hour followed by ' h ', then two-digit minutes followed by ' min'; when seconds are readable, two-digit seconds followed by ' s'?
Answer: 4 h 54 min
